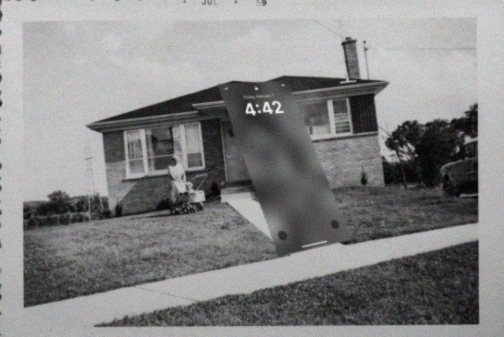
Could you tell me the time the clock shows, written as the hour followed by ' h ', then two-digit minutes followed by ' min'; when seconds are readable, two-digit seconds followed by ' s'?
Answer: 4 h 42 min
